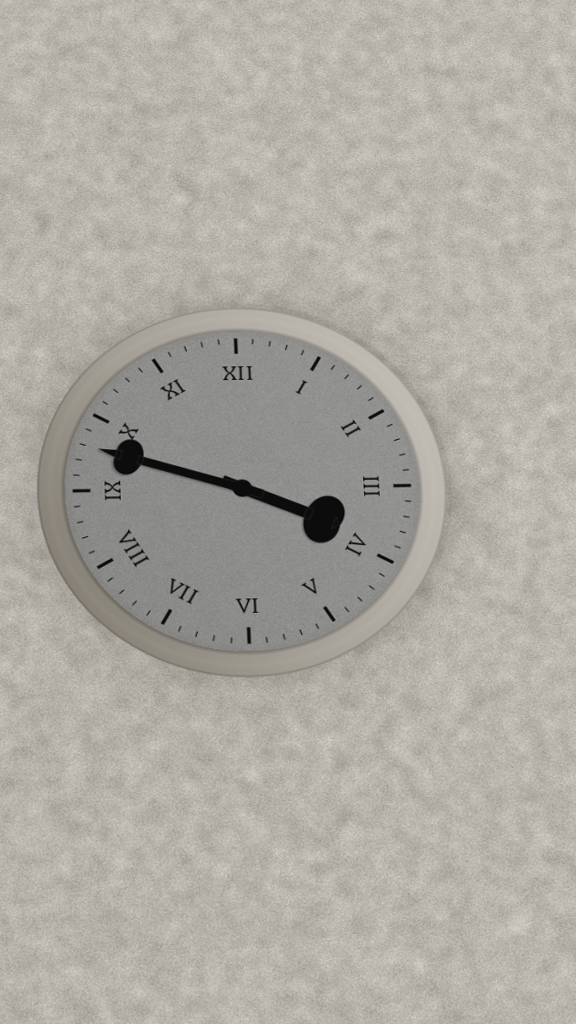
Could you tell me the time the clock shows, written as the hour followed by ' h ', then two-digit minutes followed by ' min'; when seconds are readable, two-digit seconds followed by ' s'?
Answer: 3 h 48 min
